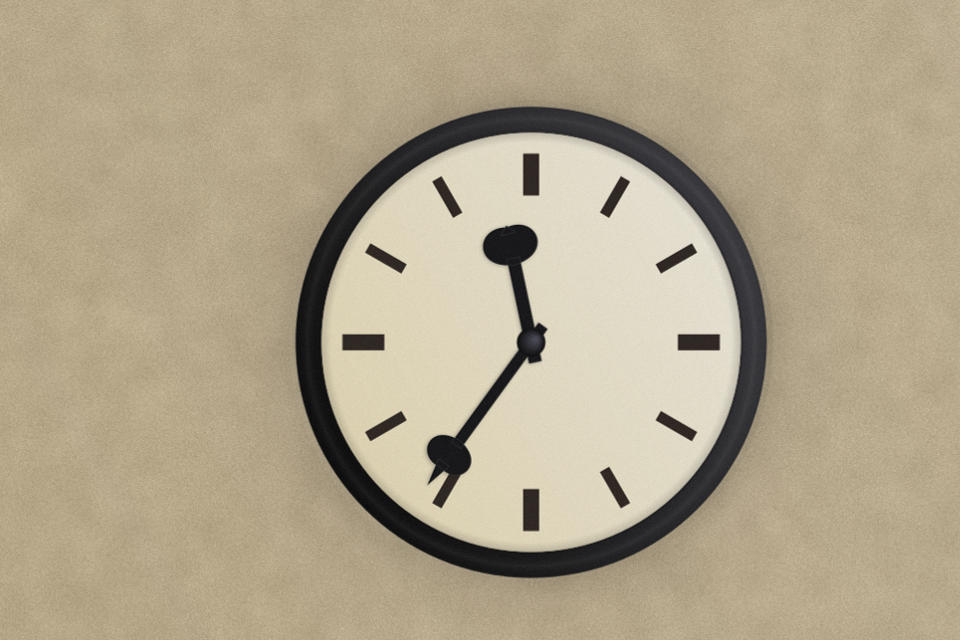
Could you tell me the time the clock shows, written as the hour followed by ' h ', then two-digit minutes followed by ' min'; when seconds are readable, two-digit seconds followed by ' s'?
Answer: 11 h 36 min
